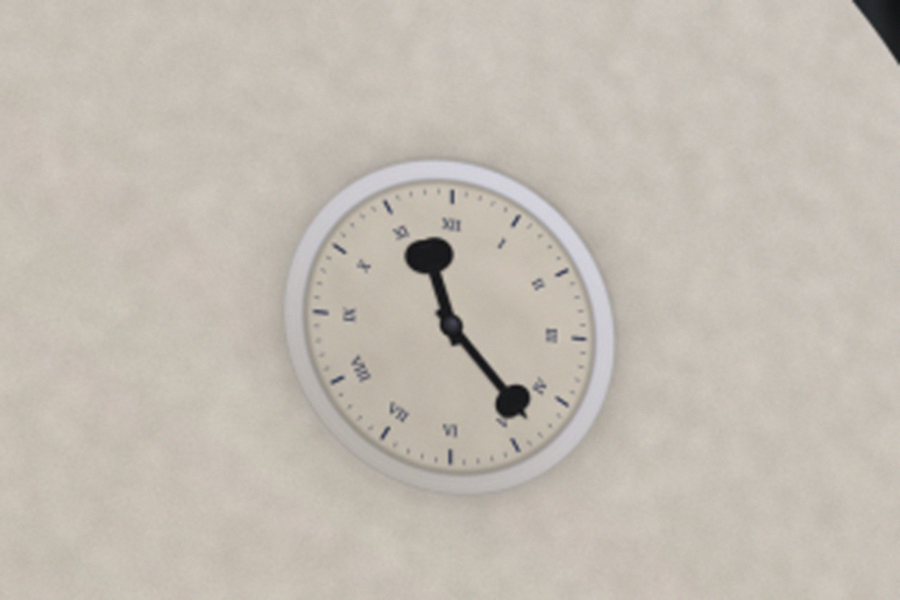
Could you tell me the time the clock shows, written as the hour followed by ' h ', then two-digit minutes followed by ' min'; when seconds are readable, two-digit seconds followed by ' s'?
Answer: 11 h 23 min
